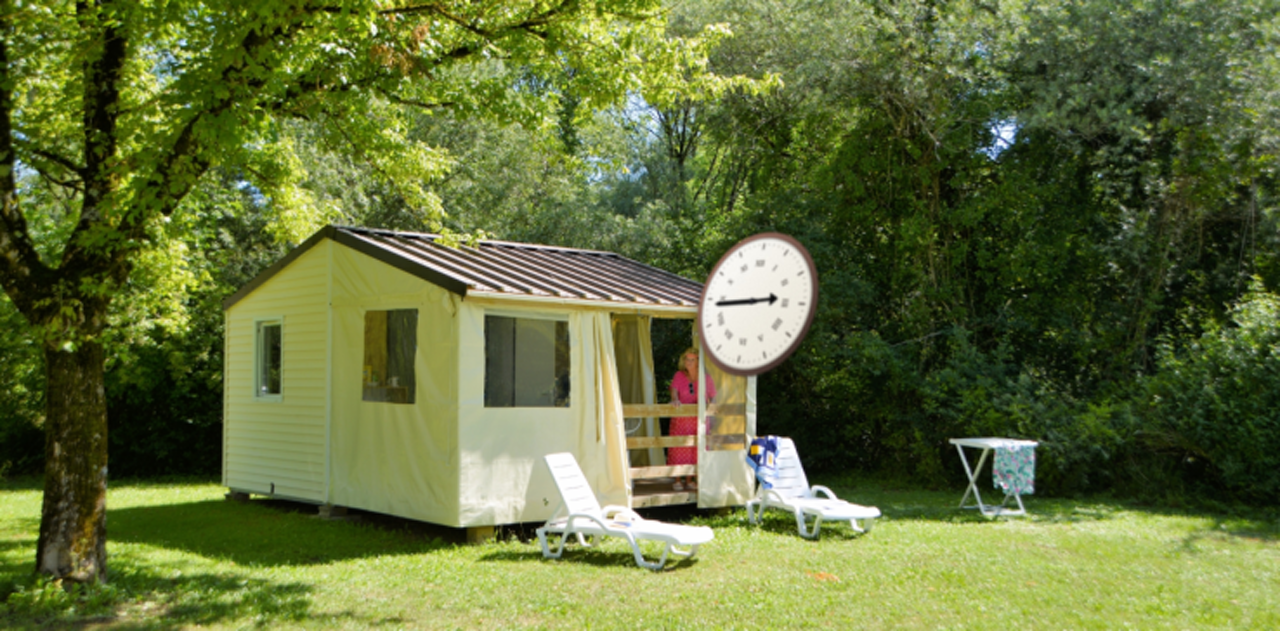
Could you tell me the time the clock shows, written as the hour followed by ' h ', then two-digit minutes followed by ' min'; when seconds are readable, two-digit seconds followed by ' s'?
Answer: 2 h 44 min
